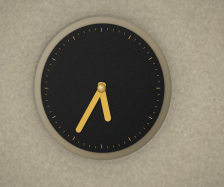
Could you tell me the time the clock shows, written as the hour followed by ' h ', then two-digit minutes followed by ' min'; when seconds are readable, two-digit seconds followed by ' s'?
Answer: 5 h 35 min
